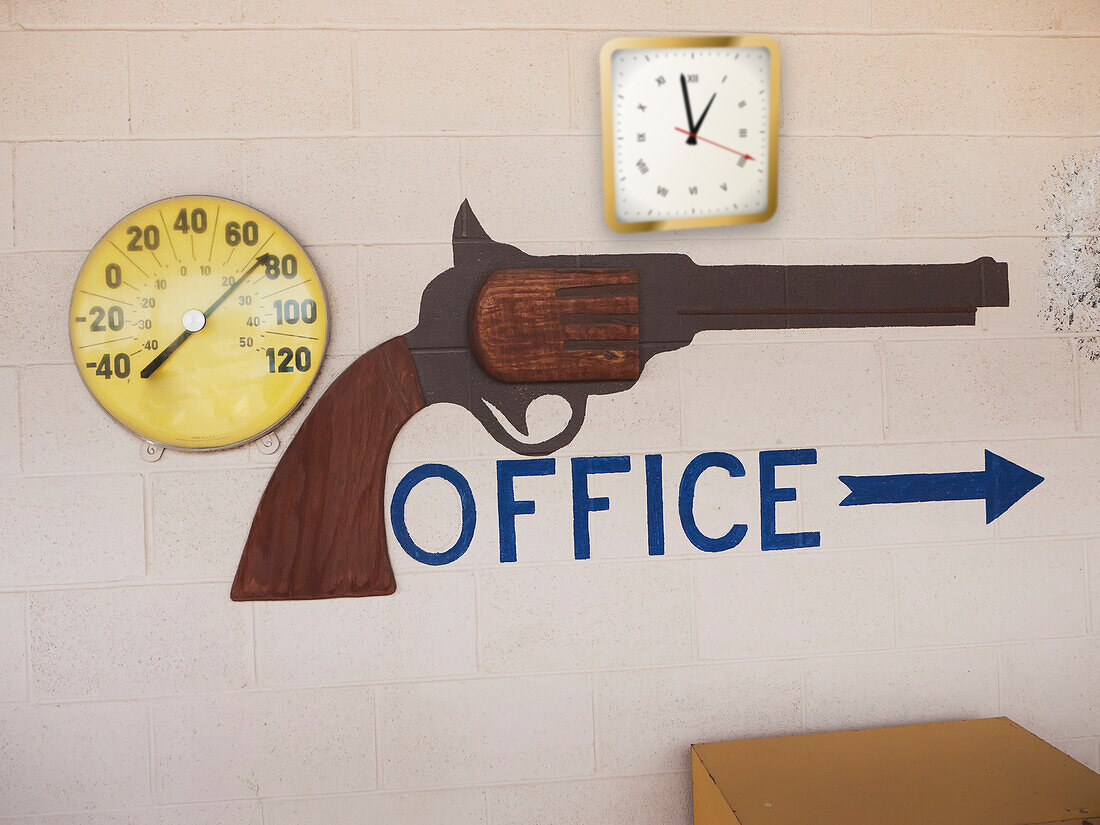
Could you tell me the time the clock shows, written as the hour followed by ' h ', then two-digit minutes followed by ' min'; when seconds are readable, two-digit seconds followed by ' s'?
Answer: 12 h 58 min 19 s
